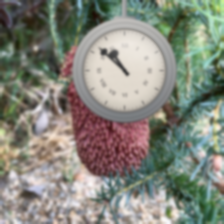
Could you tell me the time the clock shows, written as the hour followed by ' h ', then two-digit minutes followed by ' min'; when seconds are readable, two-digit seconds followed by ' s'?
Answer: 10 h 52 min
